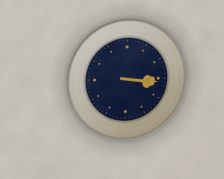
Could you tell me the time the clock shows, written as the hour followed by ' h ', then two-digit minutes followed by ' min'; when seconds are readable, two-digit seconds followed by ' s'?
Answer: 3 h 16 min
